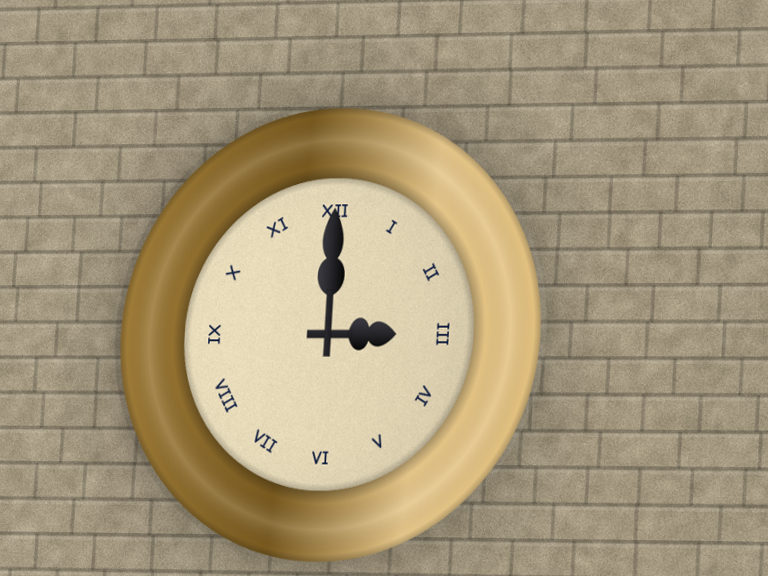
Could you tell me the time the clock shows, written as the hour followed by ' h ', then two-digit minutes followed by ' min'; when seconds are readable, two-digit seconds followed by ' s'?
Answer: 3 h 00 min
